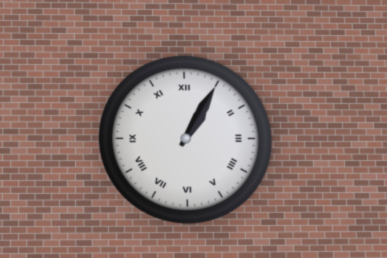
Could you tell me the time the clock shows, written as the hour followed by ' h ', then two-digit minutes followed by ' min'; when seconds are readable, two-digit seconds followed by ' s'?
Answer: 1 h 05 min
